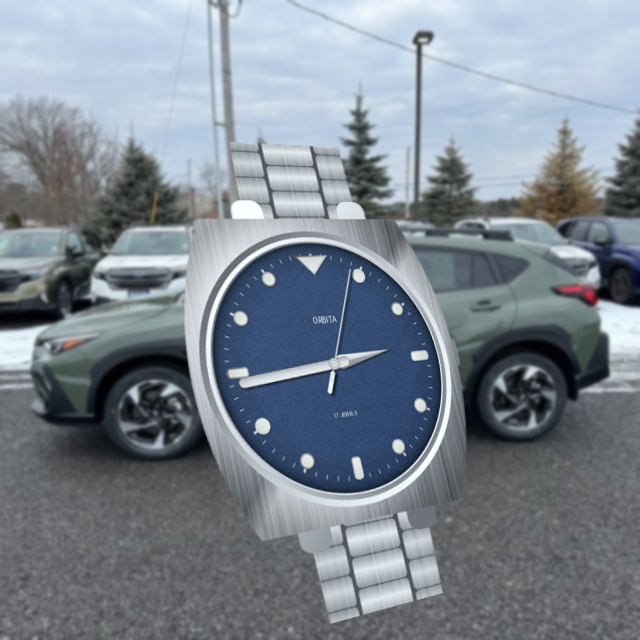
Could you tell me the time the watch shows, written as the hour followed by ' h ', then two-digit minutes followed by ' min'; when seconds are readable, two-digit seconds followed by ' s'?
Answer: 2 h 44 min 04 s
